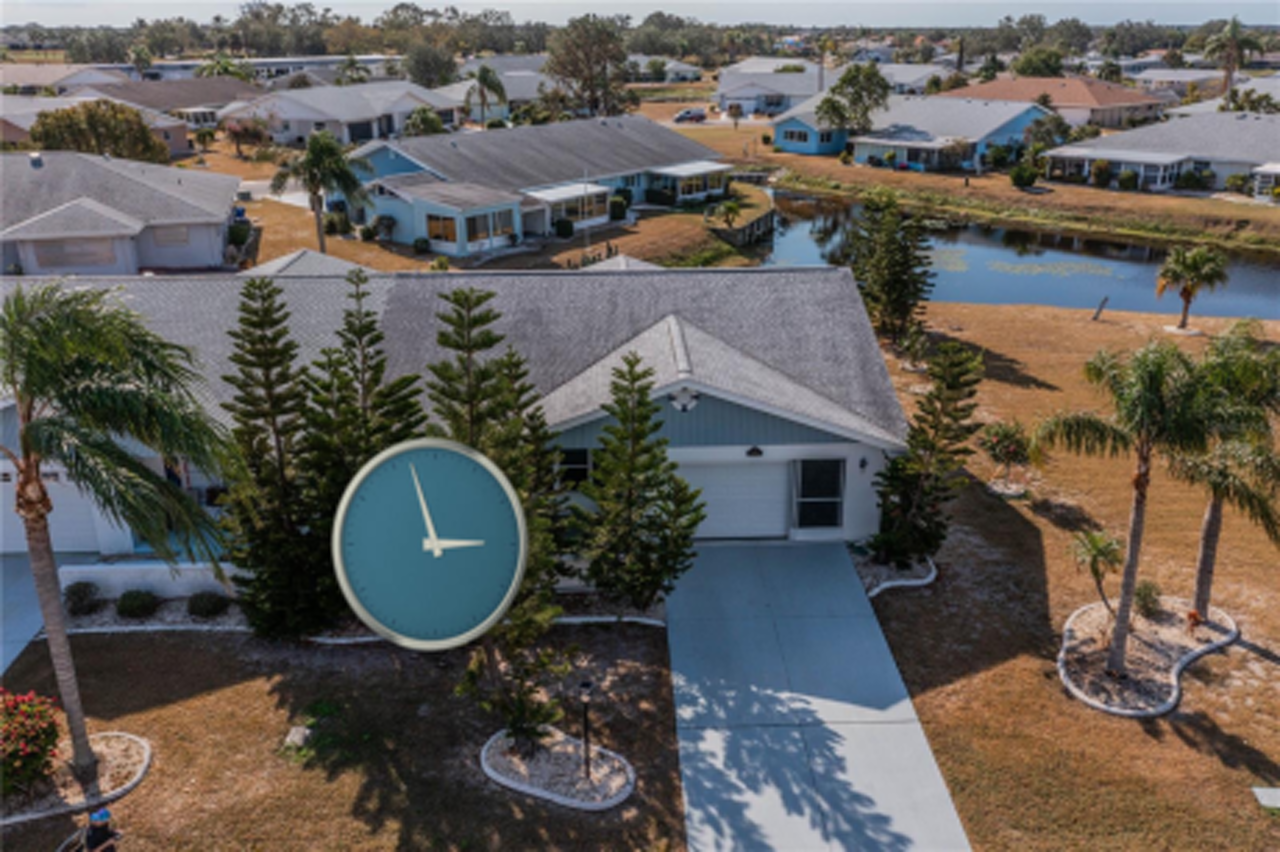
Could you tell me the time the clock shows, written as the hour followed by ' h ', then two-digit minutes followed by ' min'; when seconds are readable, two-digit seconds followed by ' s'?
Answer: 2 h 57 min
